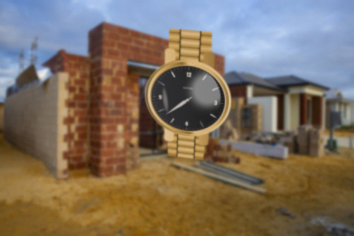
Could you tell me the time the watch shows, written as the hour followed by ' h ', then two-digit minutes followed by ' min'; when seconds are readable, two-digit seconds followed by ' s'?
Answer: 7 h 38 min
